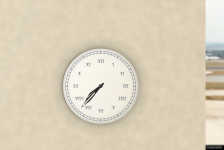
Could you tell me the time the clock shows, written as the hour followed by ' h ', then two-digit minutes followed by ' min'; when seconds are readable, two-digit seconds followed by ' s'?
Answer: 7 h 37 min
